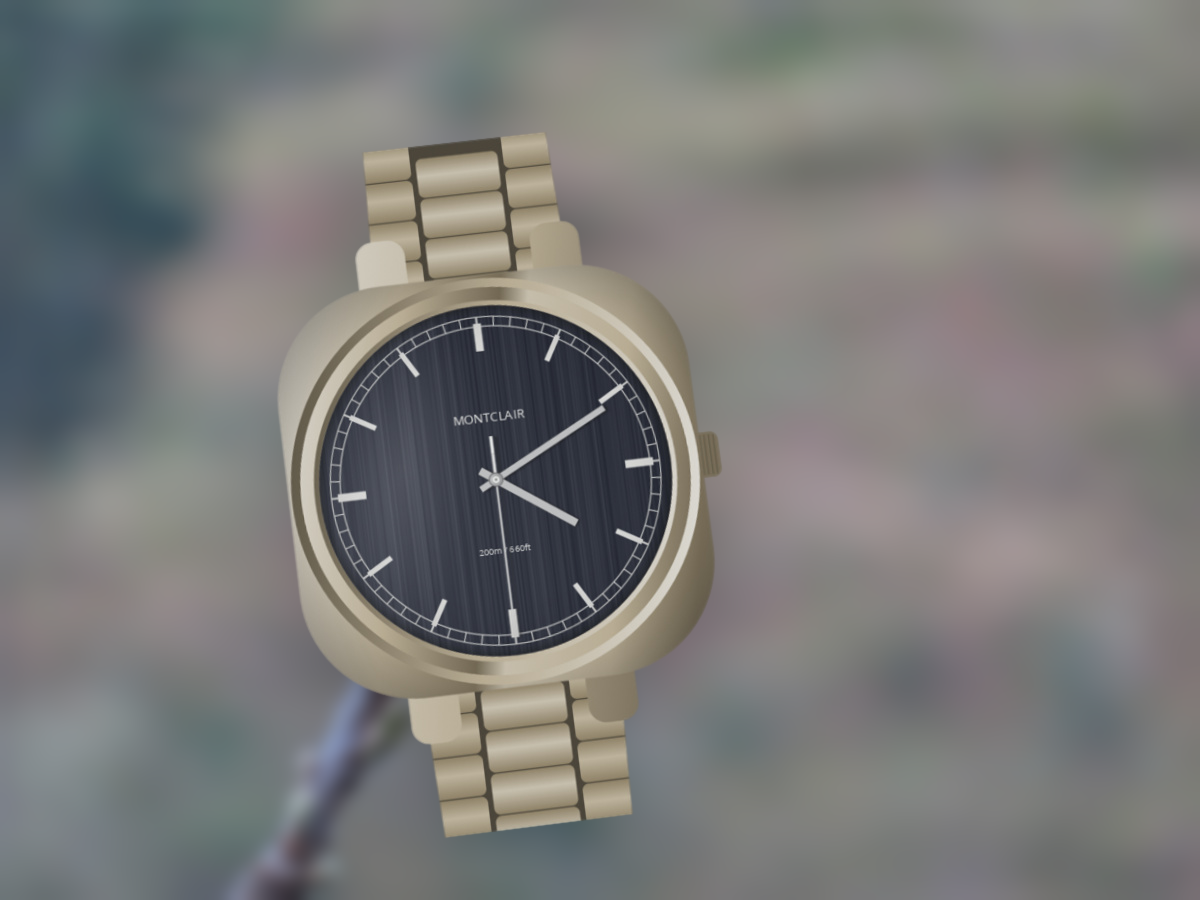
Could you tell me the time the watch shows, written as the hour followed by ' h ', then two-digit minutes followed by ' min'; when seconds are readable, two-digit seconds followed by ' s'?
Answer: 4 h 10 min 30 s
